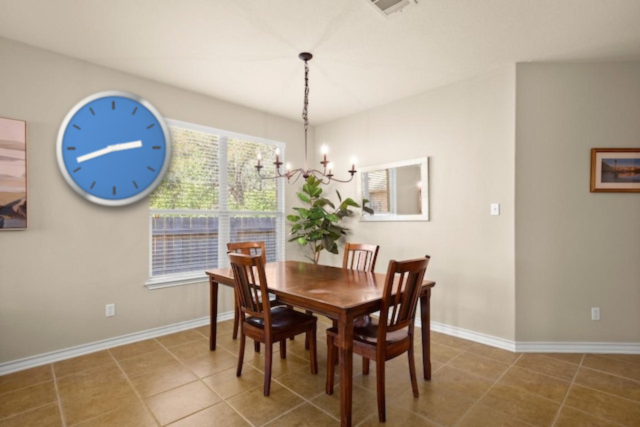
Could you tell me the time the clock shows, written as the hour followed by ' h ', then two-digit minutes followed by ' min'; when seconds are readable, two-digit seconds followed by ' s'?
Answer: 2 h 42 min
